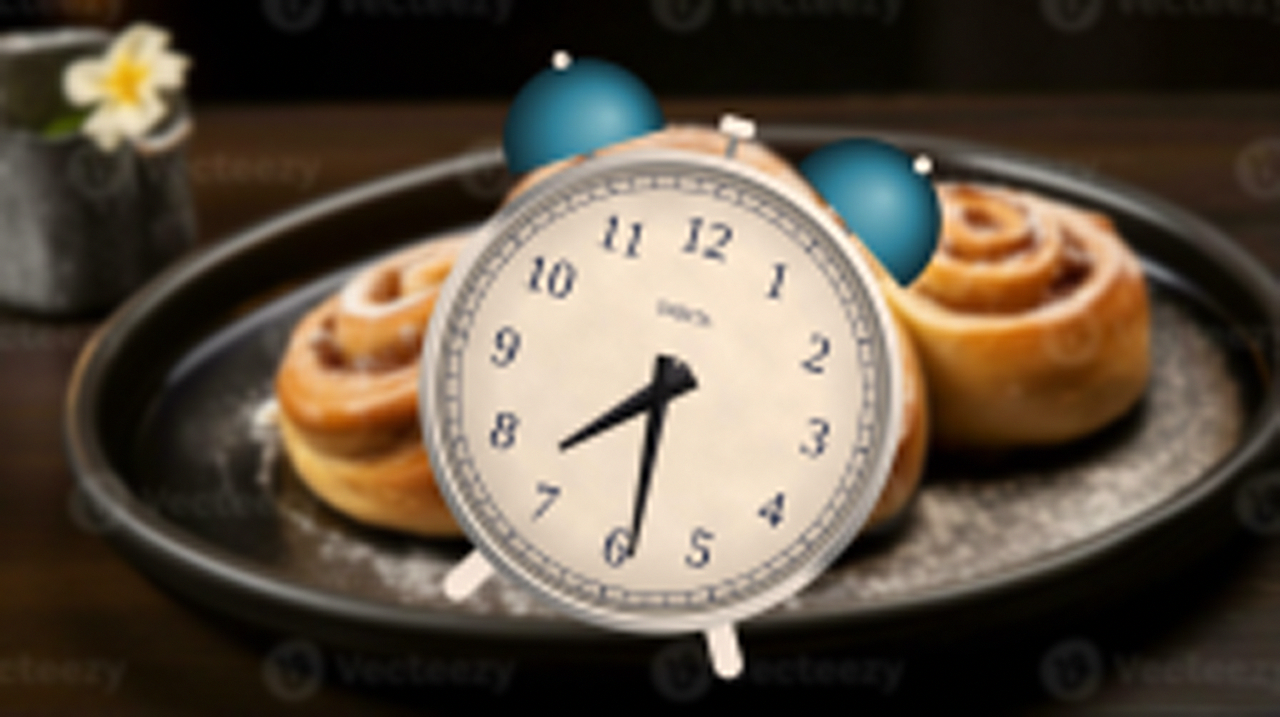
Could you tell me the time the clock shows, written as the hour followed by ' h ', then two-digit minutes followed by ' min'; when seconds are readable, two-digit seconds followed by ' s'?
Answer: 7 h 29 min
